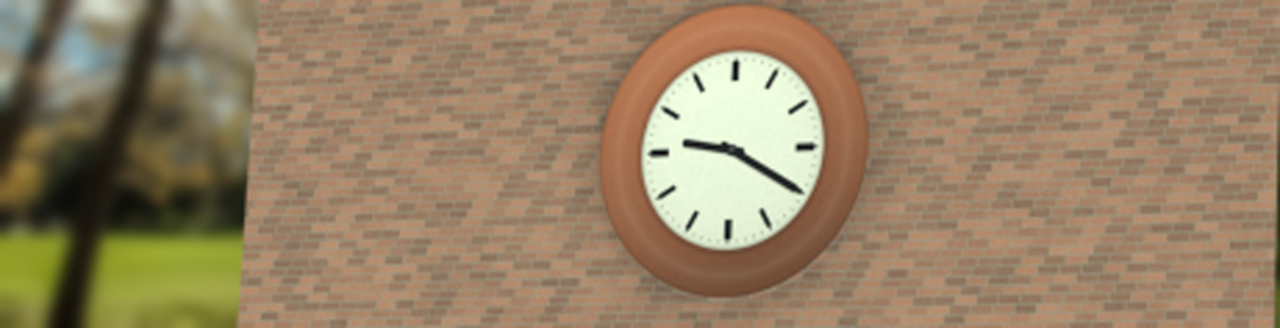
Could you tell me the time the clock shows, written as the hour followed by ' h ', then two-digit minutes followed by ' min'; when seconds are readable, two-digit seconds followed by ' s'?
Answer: 9 h 20 min
